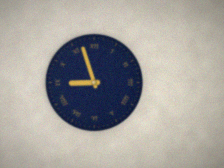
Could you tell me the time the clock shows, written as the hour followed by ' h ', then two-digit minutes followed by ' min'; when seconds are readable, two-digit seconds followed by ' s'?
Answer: 8 h 57 min
